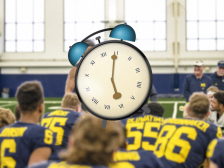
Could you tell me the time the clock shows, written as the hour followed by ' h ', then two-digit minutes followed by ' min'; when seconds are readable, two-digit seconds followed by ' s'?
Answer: 6 h 04 min
